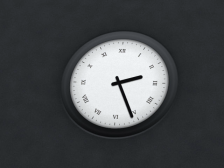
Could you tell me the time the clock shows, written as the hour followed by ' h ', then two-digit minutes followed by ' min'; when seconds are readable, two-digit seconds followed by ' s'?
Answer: 2 h 26 min
